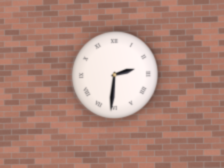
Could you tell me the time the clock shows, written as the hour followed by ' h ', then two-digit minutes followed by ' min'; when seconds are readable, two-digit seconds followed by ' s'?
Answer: 2 h 31 min
